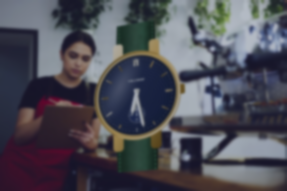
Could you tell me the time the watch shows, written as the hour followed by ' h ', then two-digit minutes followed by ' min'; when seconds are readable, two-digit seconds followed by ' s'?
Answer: 6 h 28 min
